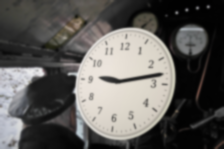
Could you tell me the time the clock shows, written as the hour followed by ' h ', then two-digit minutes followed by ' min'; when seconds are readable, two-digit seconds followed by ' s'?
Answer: 9 h 13 min
